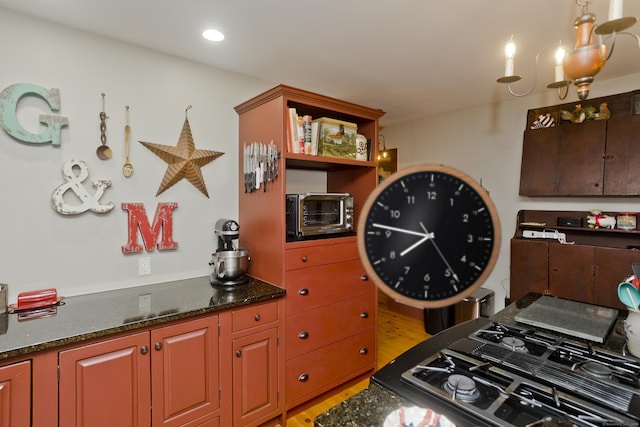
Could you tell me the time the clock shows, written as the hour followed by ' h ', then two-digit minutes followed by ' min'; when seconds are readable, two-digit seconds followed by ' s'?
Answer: 7 h 46 min 24 s
